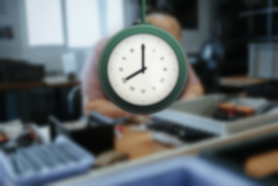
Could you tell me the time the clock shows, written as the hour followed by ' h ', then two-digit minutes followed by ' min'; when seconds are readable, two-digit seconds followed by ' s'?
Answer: 8 h 00 min
